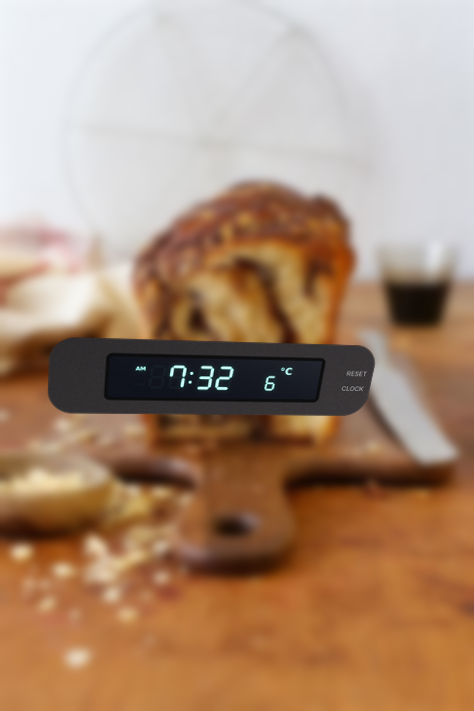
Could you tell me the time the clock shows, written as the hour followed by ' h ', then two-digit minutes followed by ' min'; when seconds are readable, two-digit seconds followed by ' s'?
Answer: 7 h 32 min
